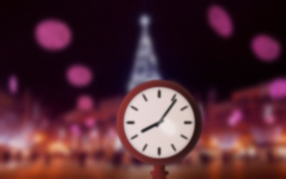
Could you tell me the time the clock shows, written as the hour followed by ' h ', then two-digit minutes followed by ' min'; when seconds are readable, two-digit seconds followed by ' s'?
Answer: 8 h 06 min
